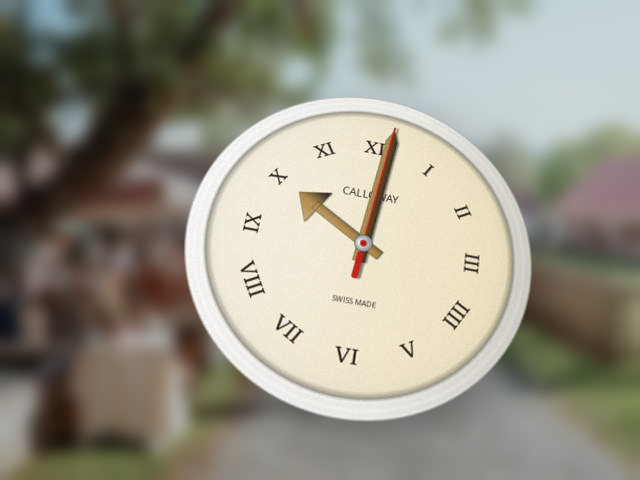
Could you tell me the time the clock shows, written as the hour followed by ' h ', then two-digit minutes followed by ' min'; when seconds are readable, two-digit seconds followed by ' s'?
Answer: 10 h 01 min 01 s
